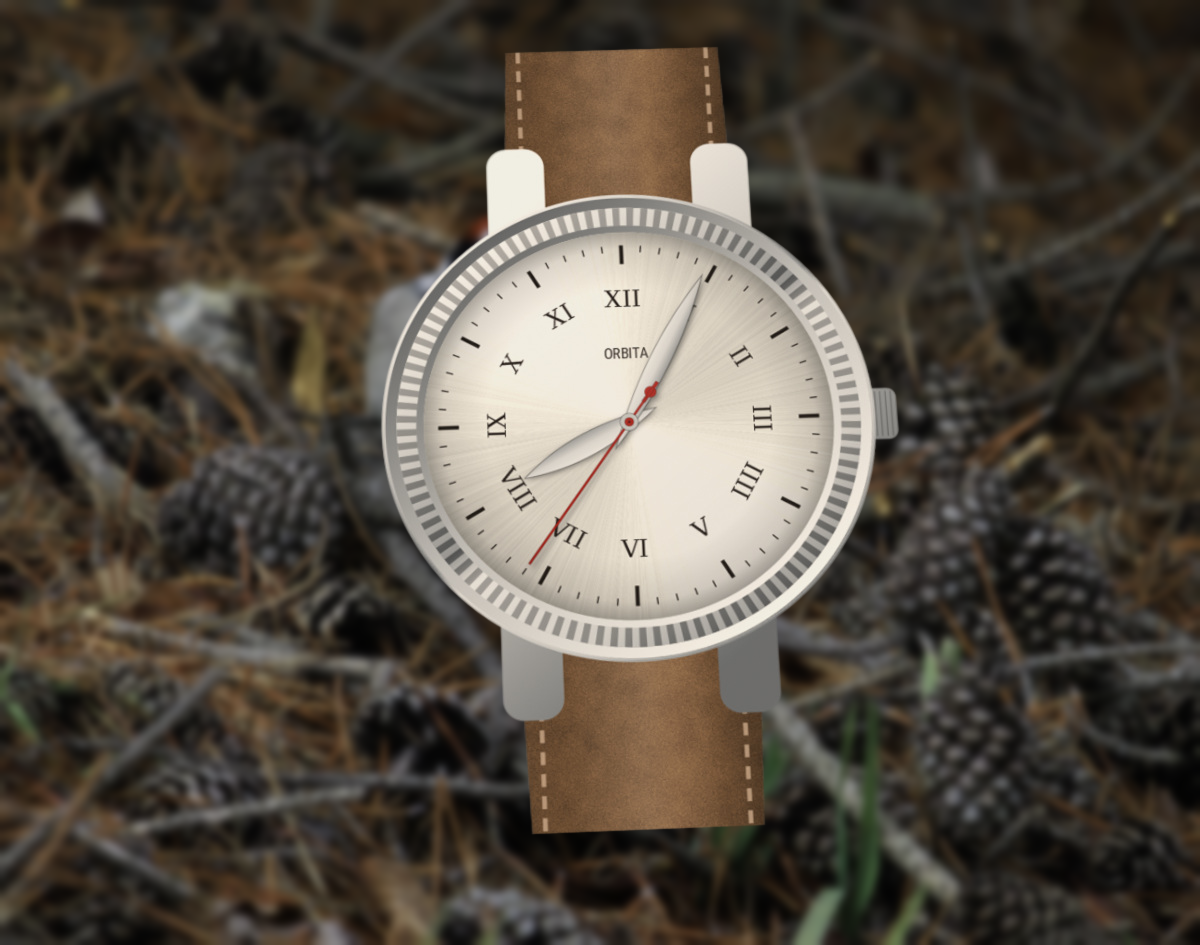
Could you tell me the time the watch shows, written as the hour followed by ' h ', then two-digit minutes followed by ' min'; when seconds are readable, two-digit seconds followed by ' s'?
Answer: 8 h 04 min 36 s
